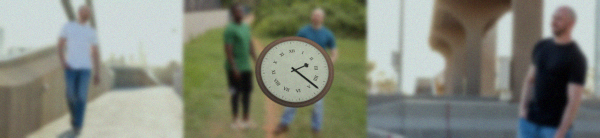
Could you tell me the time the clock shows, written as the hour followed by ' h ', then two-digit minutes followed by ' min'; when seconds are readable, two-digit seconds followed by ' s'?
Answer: 2 h 23 min
